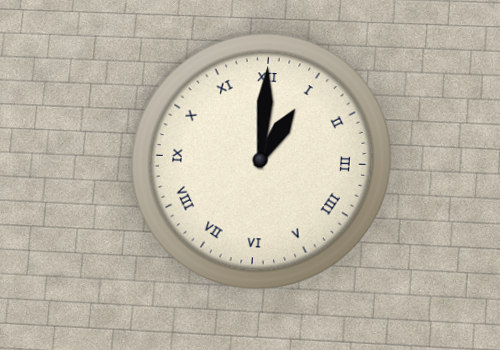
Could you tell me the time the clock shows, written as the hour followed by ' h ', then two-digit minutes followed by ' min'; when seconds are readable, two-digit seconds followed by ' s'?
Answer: 1 h 00 min
